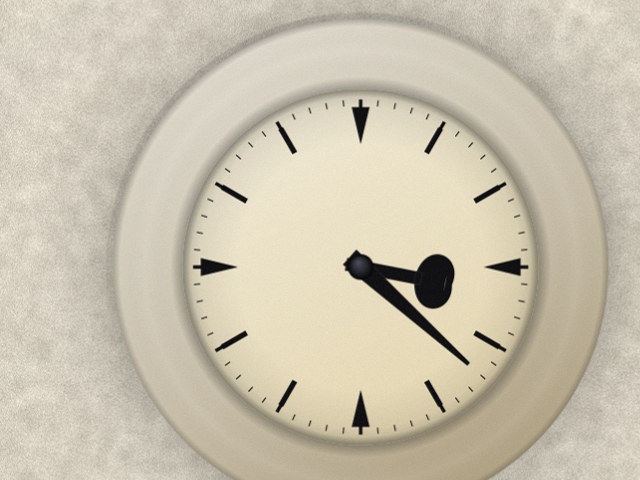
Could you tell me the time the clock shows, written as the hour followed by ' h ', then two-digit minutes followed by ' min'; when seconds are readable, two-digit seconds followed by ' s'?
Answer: 3 h 22 min
